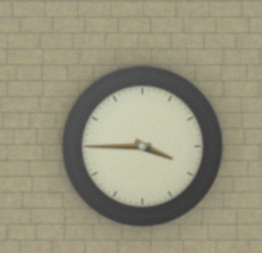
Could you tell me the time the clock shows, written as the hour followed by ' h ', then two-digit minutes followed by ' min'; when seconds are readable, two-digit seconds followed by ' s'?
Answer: 3 h 45 min
